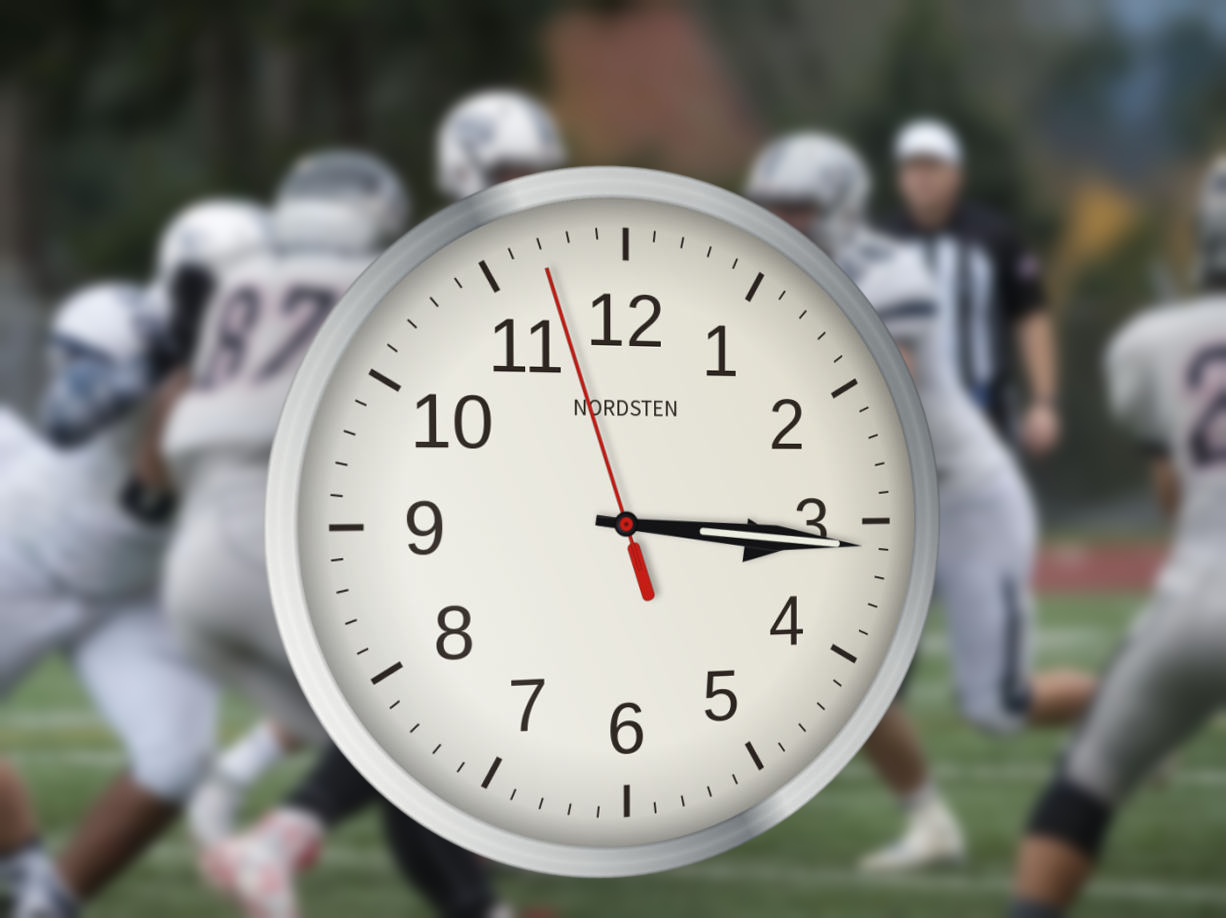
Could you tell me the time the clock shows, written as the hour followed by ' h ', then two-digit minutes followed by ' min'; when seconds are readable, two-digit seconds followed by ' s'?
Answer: 3 h 15 min 57 s
